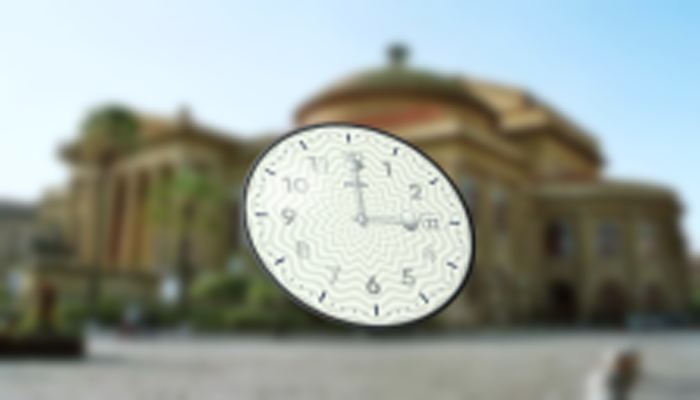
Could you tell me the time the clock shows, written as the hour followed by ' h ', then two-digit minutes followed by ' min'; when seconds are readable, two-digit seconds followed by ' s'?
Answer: 3 h 00 min
